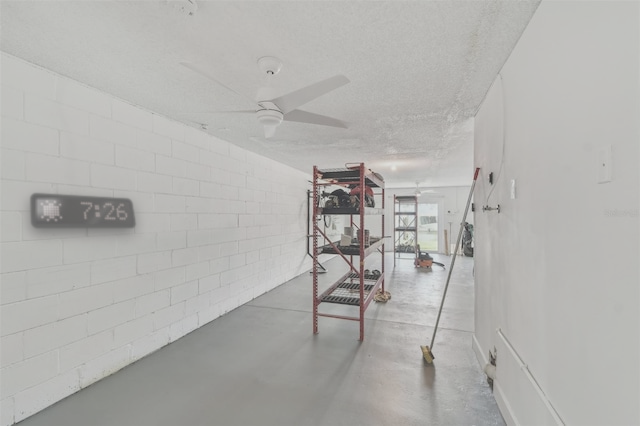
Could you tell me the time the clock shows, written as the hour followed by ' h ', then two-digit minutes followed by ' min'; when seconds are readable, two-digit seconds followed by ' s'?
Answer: 7 h 26 min
